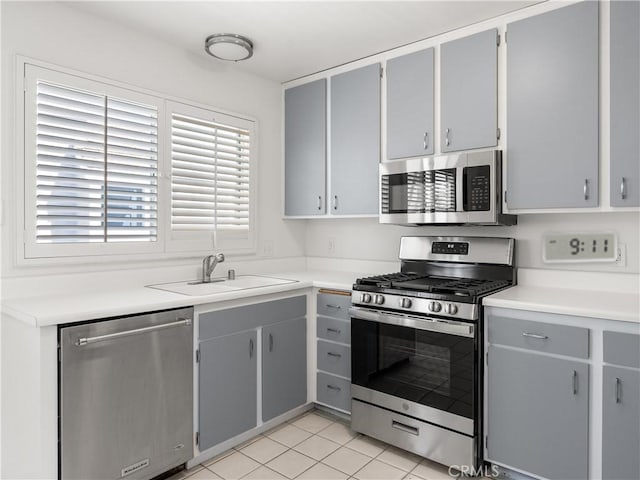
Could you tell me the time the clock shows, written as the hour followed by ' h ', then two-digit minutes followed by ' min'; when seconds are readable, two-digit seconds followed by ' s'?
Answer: 9 h 11 min
